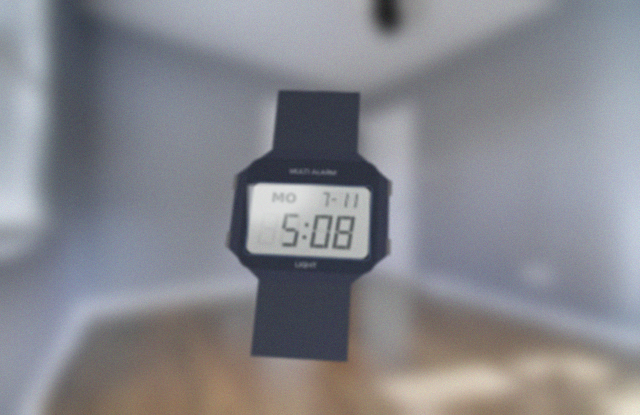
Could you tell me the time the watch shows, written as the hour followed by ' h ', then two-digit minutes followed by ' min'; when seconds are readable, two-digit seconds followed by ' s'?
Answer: 5 h 08 min
